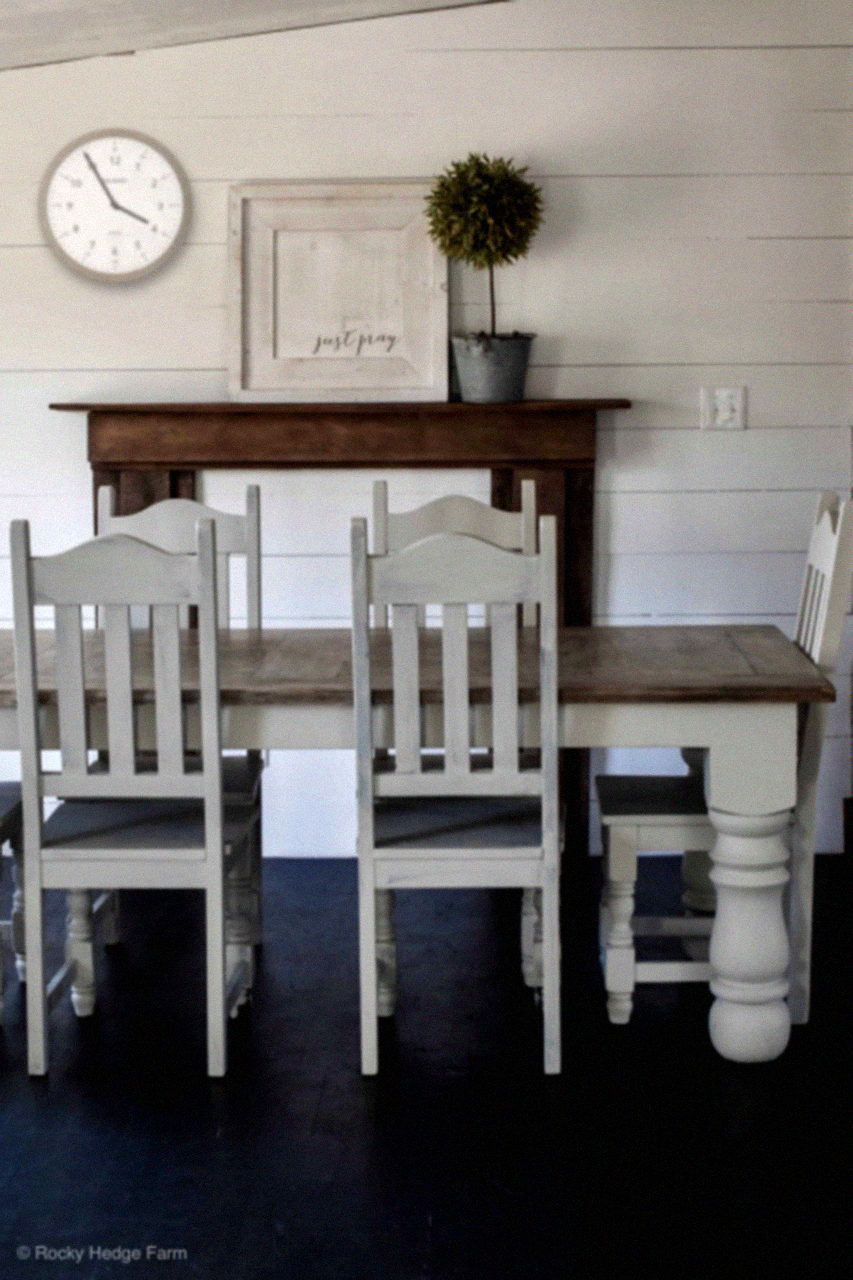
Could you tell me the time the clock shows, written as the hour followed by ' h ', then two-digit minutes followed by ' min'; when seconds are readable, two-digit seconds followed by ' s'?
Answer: 3 h 55 min
